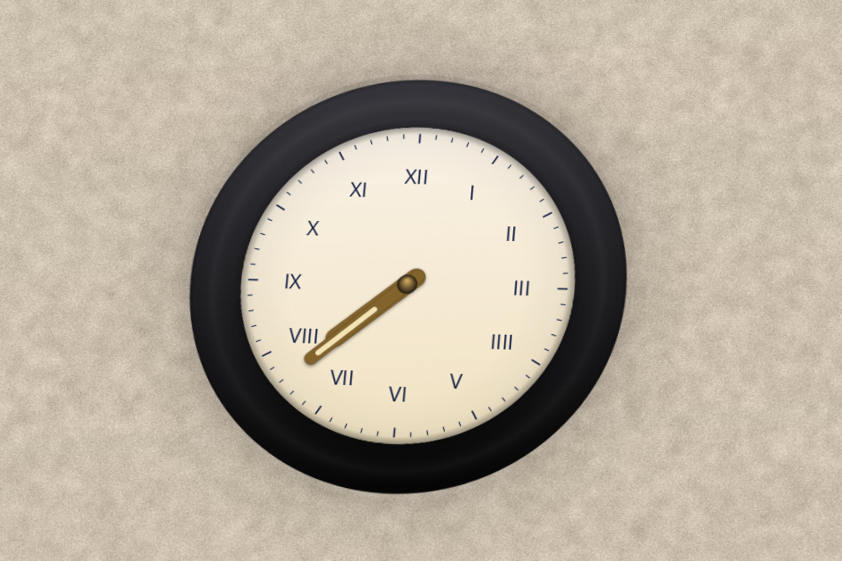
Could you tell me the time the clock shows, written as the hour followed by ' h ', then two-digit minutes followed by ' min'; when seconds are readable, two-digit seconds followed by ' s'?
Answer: 7 h 38 min
